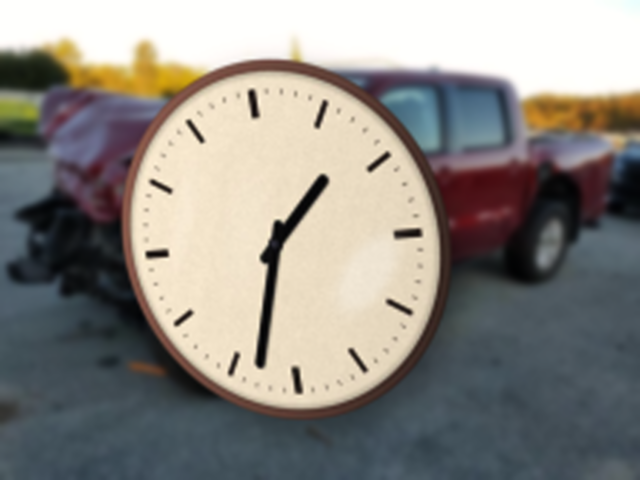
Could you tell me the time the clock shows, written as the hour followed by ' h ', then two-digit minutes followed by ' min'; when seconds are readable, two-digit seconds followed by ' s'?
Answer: 1 h 33 min
